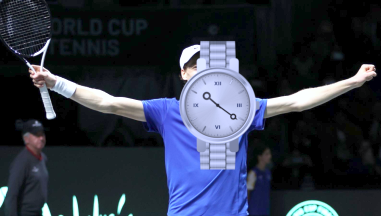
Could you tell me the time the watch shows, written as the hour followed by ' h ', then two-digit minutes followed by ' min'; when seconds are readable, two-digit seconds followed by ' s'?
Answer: 10 h 21 min
